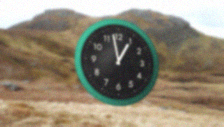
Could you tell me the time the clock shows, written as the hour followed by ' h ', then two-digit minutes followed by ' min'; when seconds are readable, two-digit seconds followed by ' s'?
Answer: 12 h 58 min
